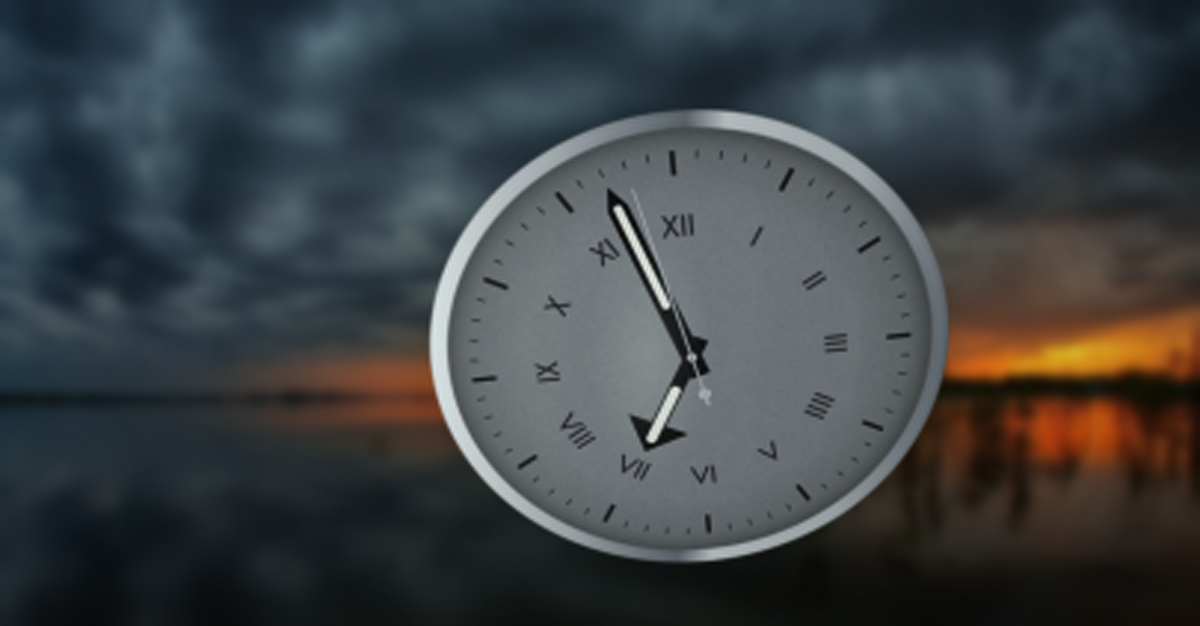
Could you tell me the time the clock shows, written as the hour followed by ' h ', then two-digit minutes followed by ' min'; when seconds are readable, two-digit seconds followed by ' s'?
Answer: 6 h 56 min 58 s
